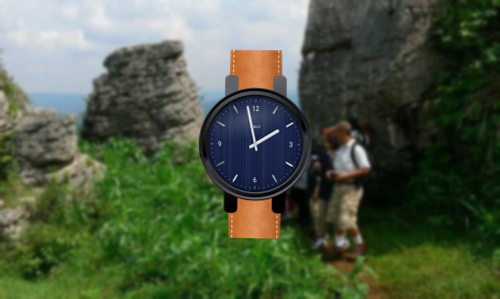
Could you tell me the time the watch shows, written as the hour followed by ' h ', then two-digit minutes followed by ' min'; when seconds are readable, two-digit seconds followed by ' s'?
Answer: 1 h 58 min
